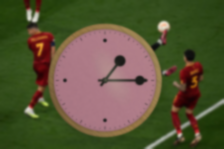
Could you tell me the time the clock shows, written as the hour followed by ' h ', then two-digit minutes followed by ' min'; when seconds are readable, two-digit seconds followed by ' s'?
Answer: 1 h 15 min
